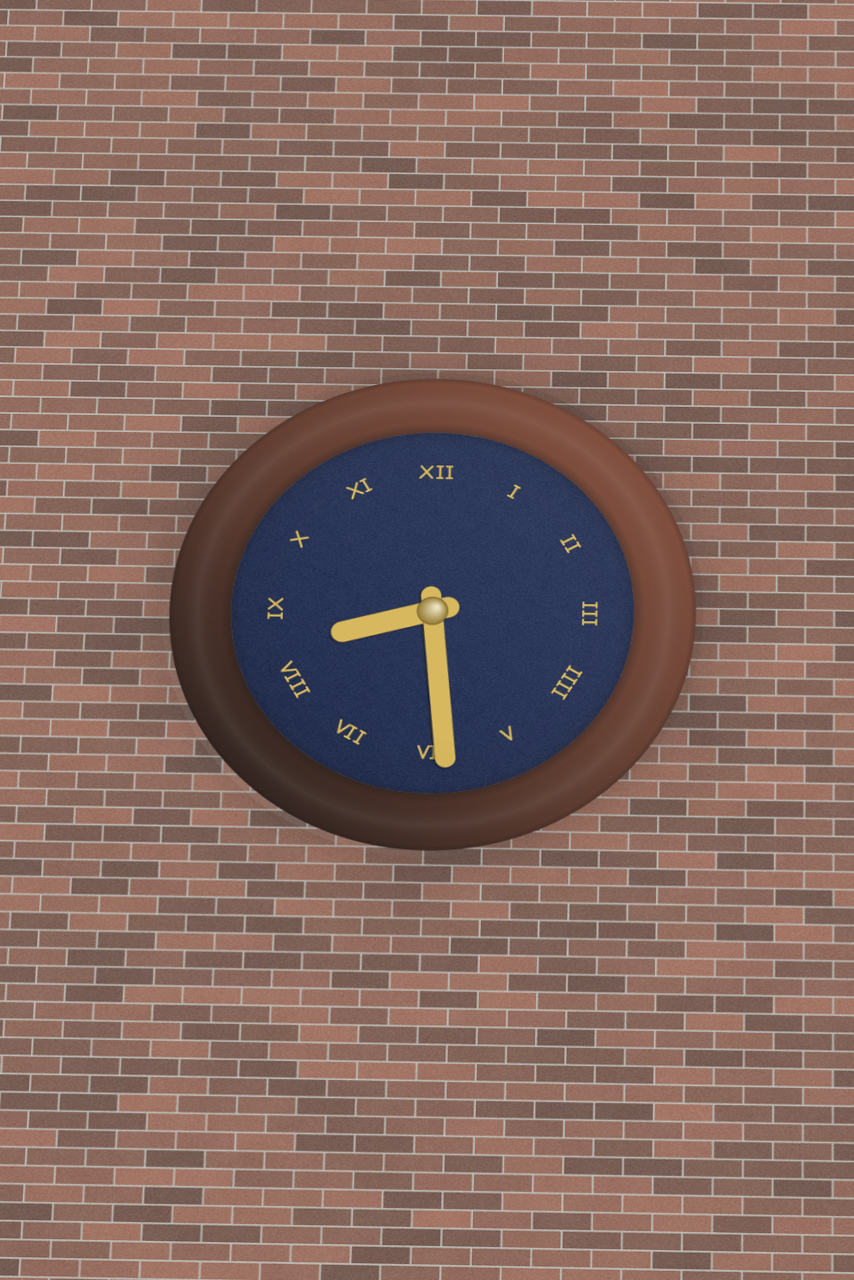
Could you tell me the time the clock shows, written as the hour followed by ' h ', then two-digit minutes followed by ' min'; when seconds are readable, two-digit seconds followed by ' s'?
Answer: 8 h 29 min
